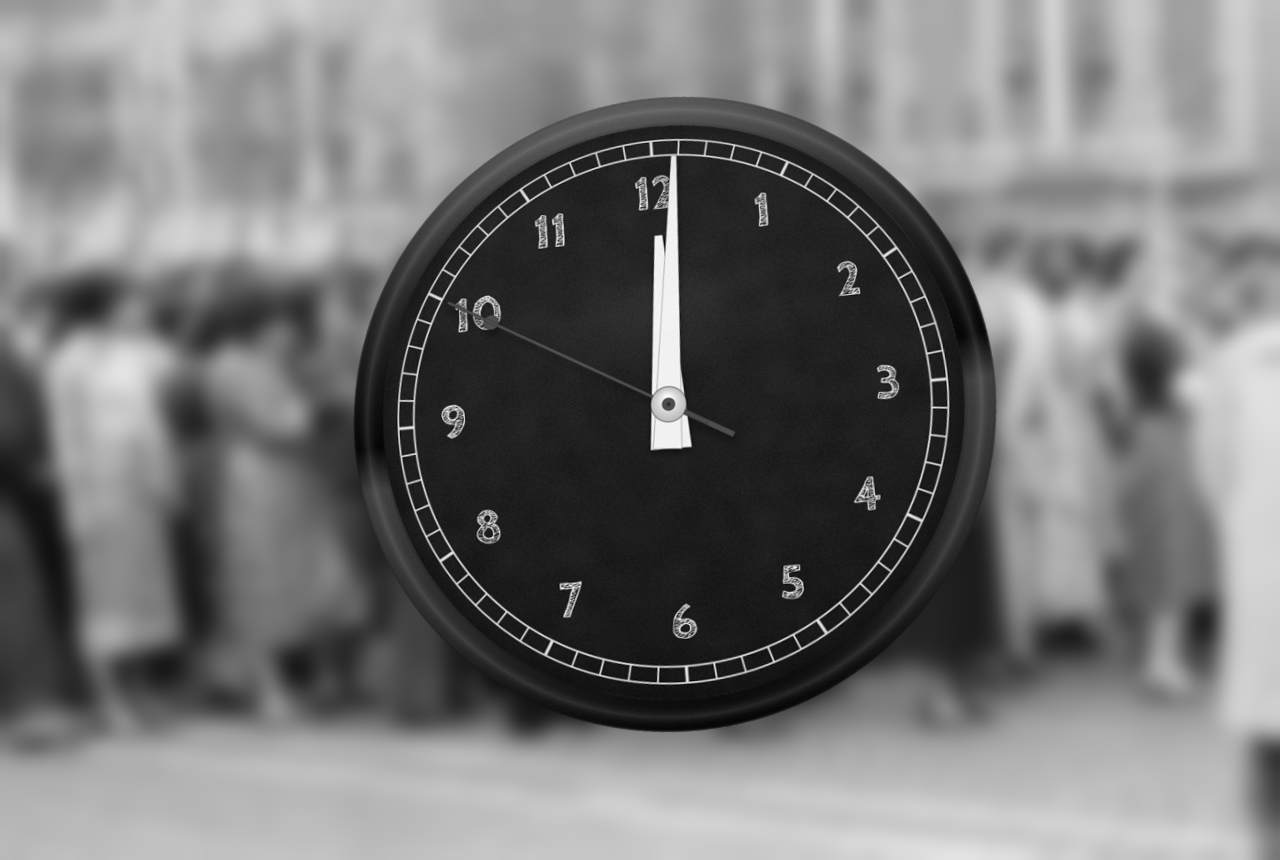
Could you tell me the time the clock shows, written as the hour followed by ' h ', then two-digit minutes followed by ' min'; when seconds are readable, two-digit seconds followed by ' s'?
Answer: 12 h 00 min 50 s
